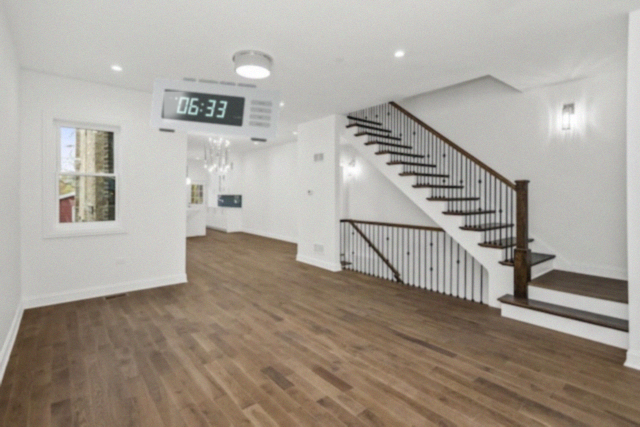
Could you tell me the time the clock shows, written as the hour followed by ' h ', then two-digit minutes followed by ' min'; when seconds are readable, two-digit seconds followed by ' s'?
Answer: 6 h 33 min
